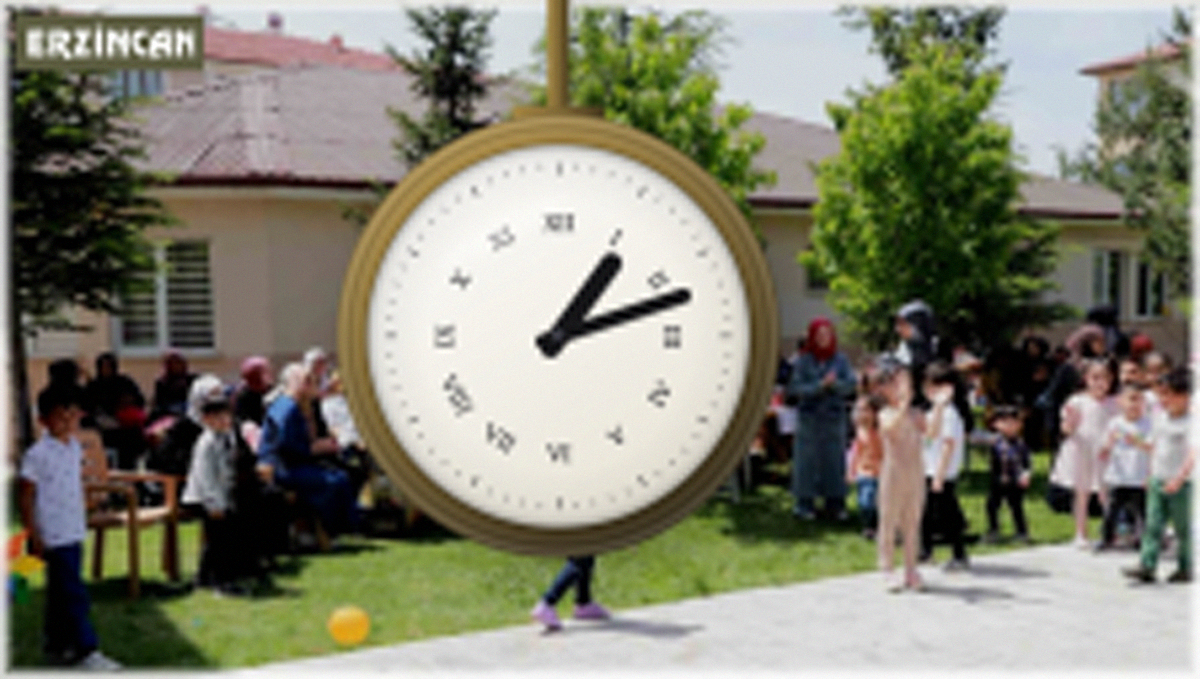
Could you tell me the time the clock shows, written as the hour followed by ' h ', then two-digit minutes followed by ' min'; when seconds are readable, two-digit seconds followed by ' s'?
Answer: 1 h 12 min
